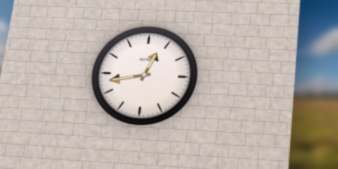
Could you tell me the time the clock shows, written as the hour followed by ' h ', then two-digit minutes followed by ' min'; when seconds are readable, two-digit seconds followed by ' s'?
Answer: 12 h 43 min
